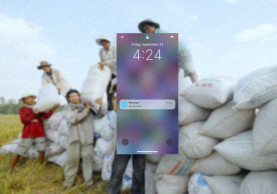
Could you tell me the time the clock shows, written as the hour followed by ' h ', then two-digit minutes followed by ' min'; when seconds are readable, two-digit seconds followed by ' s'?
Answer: 4 h 24 min
